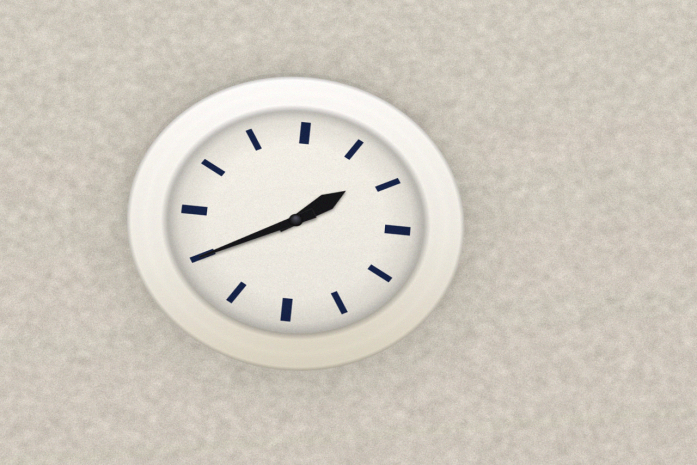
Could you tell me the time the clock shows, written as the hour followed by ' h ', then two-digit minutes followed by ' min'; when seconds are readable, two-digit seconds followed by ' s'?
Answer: 1 h 40 min
